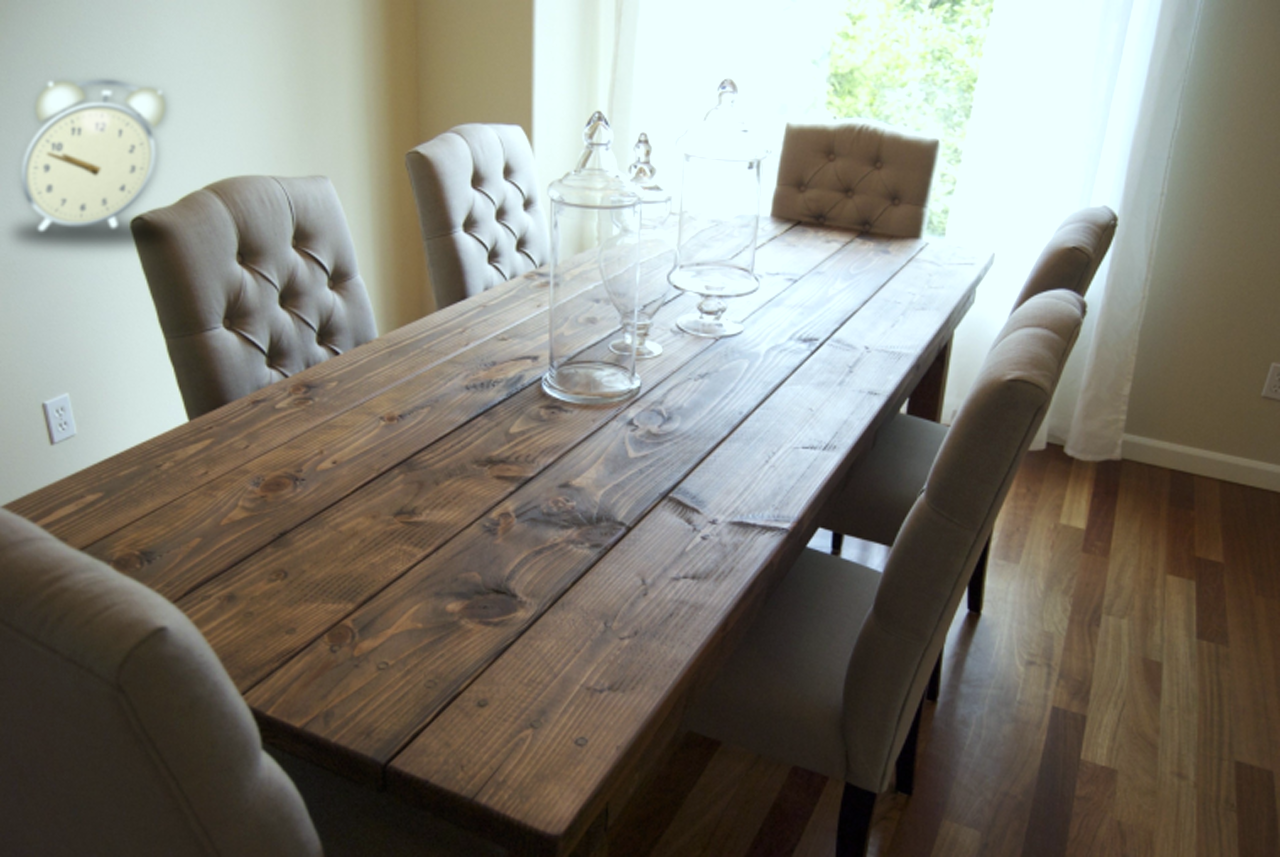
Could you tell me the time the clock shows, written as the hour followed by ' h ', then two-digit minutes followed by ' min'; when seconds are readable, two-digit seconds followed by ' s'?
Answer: 9 h 48 min
